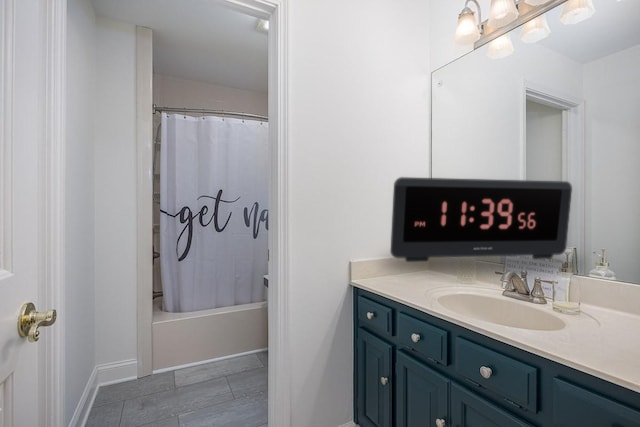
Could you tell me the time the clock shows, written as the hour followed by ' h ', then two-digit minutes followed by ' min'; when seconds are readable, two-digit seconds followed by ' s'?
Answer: 11 h 39 min 56 s
